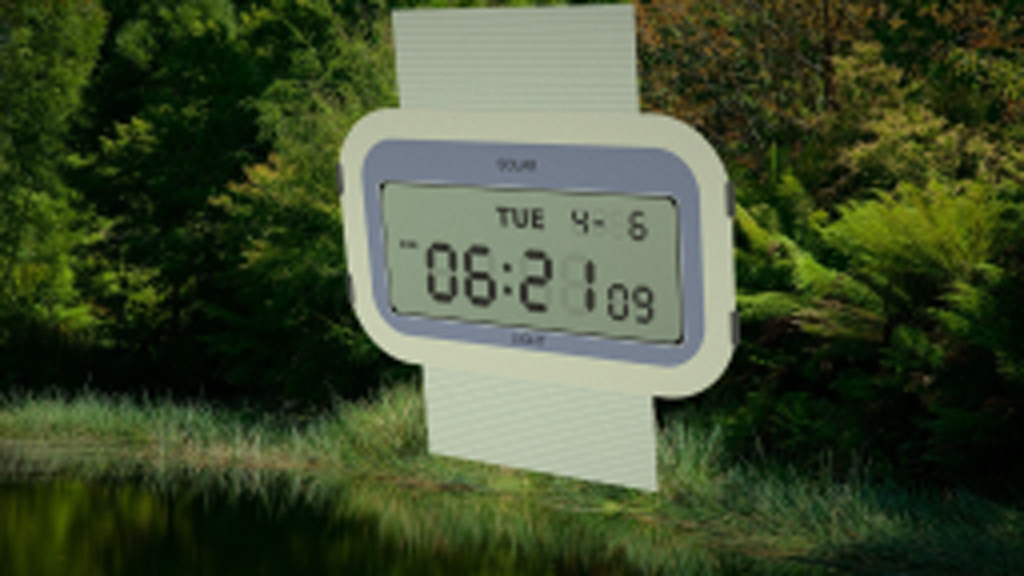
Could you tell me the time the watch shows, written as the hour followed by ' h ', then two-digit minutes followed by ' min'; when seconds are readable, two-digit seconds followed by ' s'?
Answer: 6 h 21 min 09 s
